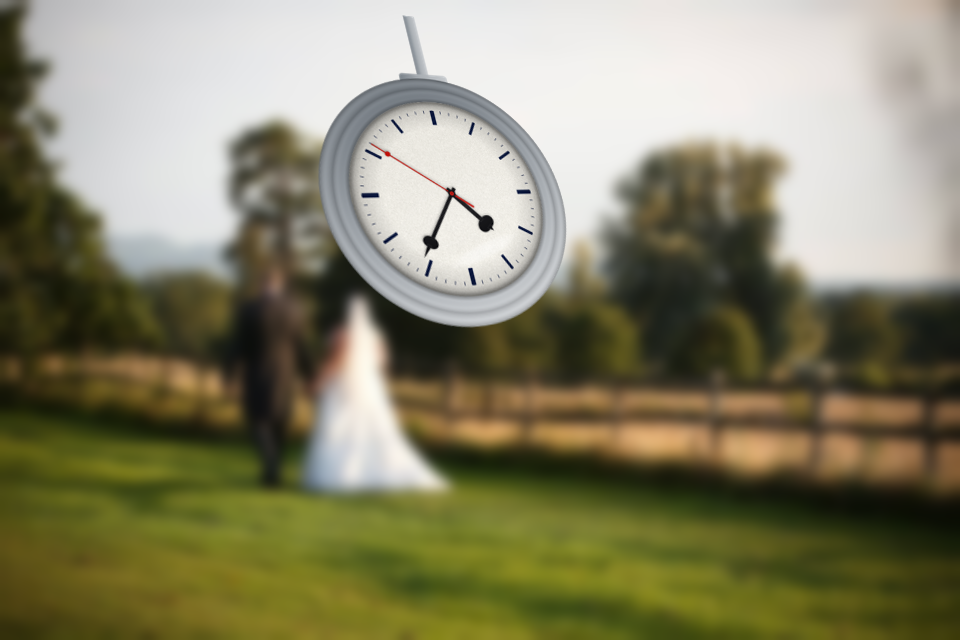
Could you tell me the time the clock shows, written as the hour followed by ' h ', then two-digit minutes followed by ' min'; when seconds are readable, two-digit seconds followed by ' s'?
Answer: 4 h 35 min 51 s
